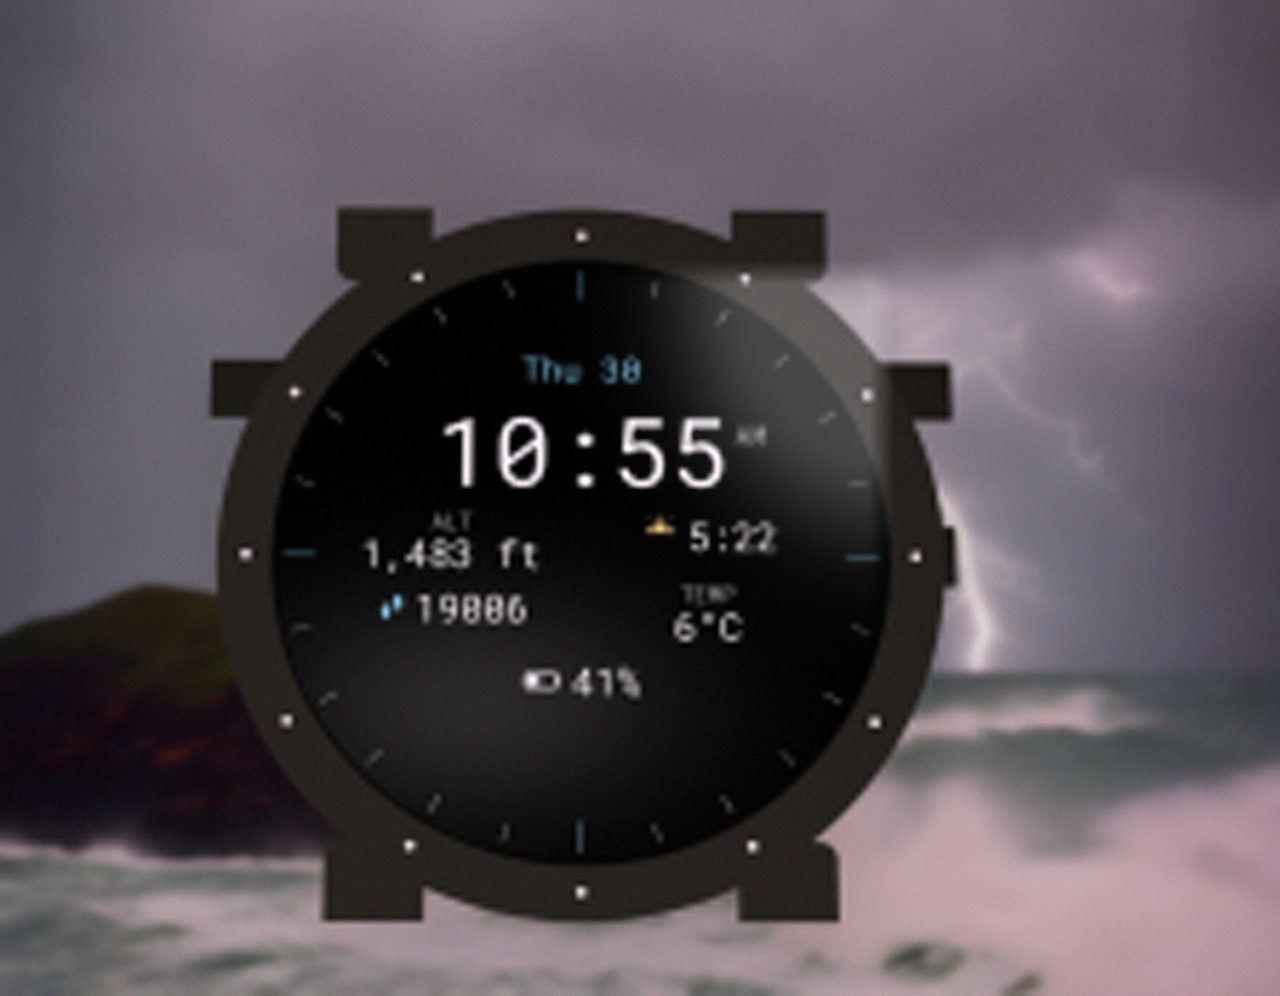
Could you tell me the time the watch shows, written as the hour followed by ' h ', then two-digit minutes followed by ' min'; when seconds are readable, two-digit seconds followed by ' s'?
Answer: 10 h 55 min
